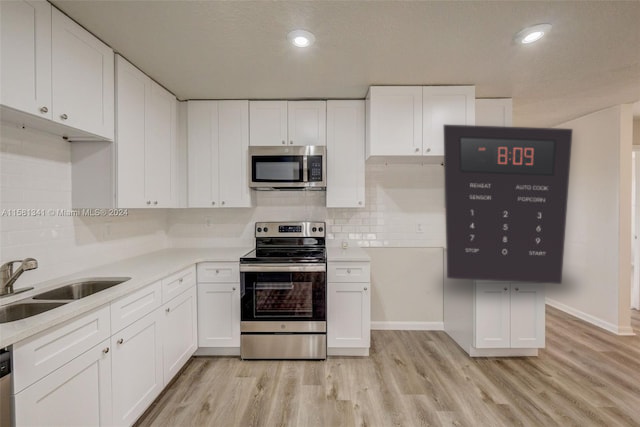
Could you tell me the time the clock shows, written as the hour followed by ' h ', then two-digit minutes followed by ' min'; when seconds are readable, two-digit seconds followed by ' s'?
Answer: 8 h 09 min
